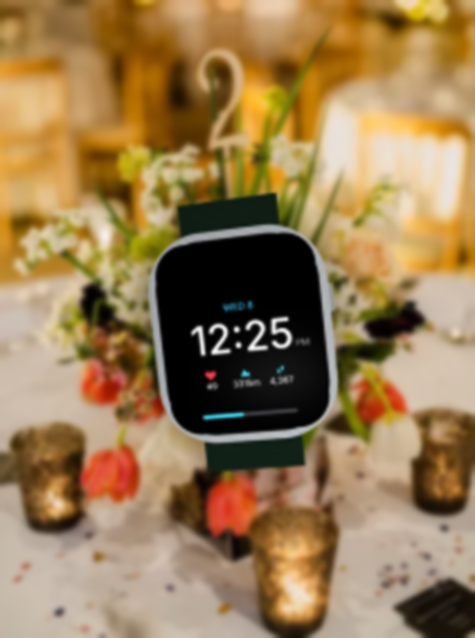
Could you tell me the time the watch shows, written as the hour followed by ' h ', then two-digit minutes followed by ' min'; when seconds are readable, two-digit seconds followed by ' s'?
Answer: 12 h 25 min
